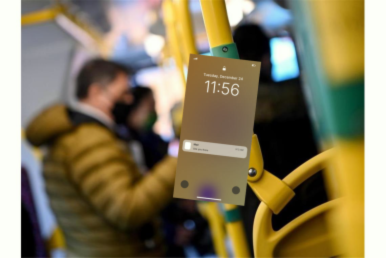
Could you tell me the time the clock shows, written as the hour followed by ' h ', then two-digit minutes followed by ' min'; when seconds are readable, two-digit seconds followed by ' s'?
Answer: 11 h 56 min
